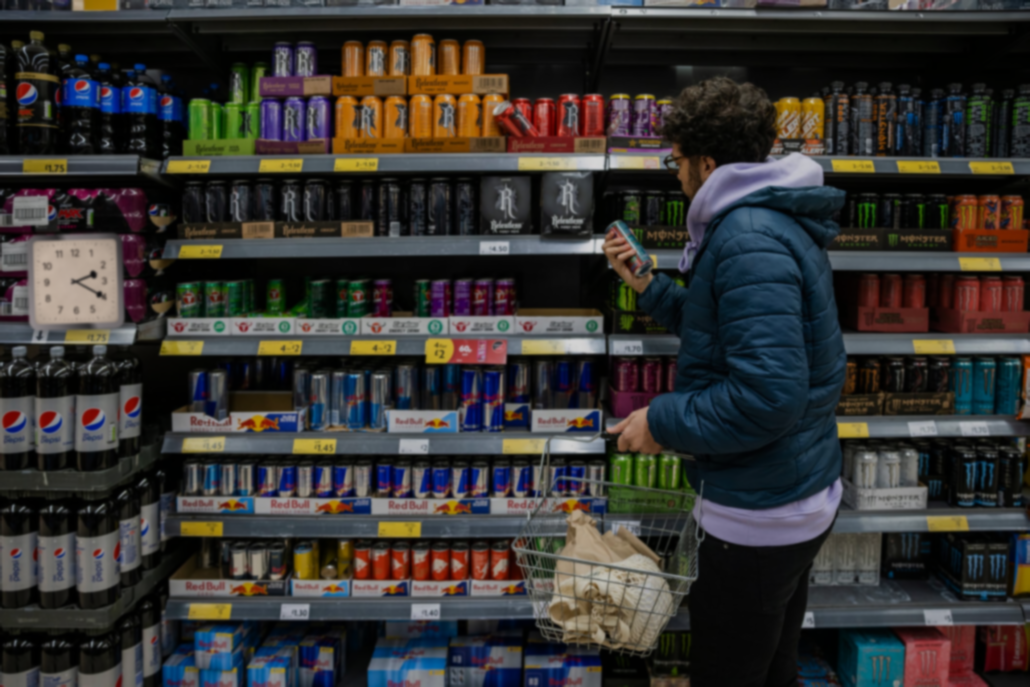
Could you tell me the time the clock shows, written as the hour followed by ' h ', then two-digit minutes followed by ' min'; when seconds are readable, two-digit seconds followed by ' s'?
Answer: 2 h 20 min
